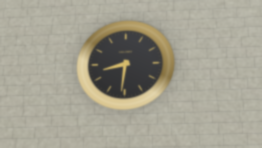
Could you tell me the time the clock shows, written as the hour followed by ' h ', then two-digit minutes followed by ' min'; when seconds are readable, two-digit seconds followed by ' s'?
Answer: 8 h 31 min
